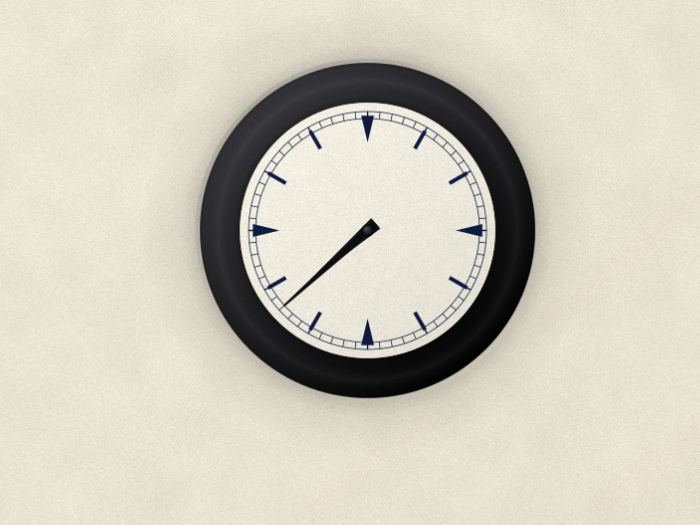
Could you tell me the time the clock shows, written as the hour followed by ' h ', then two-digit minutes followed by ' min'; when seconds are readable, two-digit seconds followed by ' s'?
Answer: 7 h 38 min
